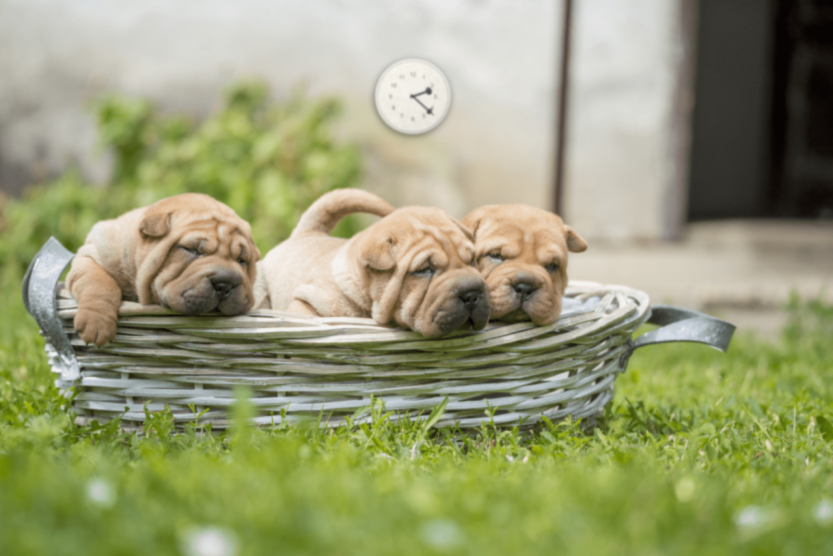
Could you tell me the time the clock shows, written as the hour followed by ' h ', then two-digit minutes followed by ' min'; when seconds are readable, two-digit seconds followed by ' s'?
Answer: 2 h 22 min
